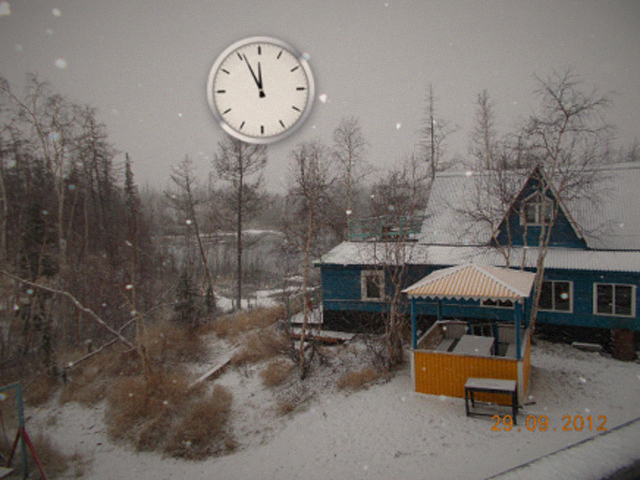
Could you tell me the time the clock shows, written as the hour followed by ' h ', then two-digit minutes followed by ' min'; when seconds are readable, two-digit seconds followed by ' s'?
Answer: 11 h 56 min
